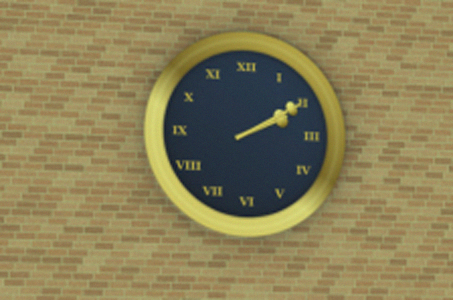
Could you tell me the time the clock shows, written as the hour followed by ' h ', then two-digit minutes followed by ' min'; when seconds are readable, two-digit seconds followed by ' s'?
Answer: 2 h 10 min
